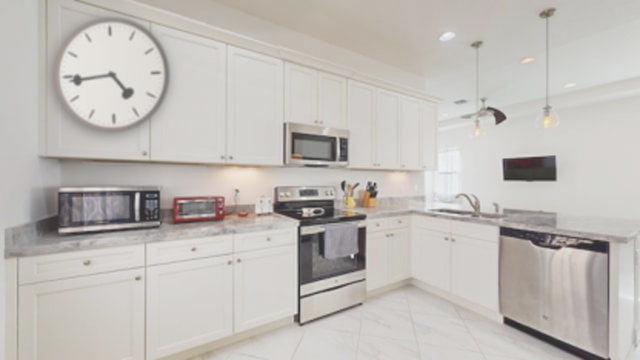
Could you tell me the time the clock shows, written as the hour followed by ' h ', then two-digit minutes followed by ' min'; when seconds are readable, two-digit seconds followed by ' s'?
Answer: 4 h 44 min
